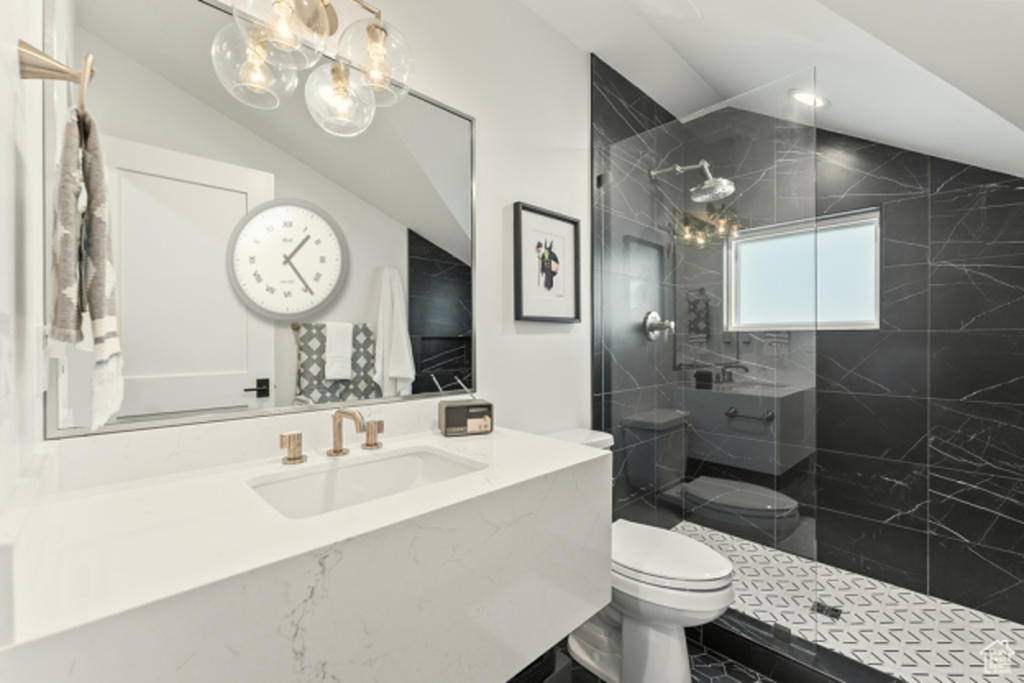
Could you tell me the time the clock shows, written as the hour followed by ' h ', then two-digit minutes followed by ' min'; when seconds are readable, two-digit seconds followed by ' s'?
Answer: 1 h 24 min
